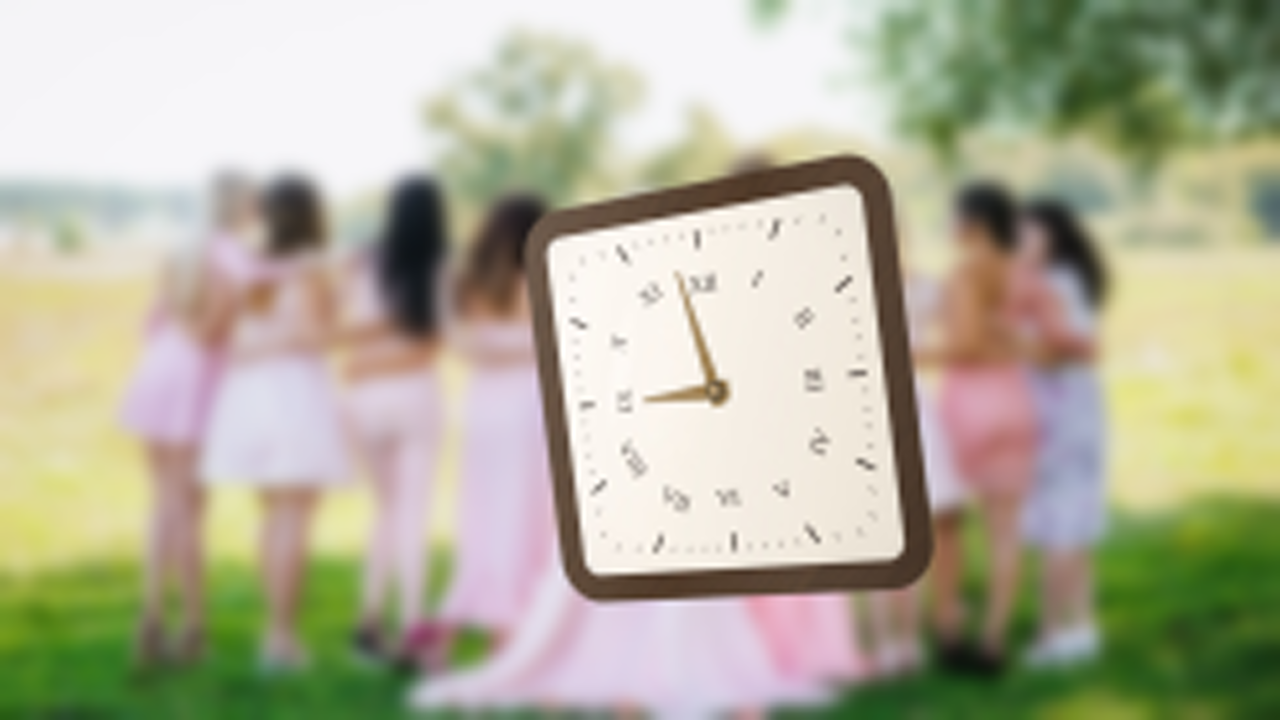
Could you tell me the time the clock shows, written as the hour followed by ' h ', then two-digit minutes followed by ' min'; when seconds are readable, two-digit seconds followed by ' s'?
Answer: 8 h 58 min
